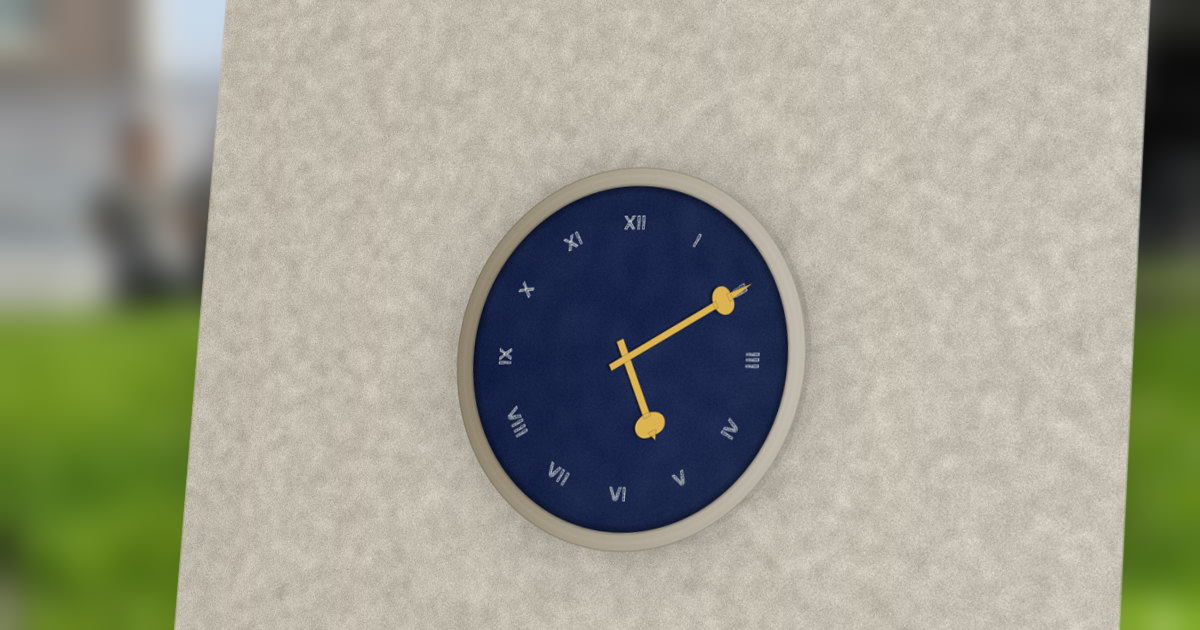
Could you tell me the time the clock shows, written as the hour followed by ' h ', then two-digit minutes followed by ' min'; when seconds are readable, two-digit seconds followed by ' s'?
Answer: 5 h 10 min
